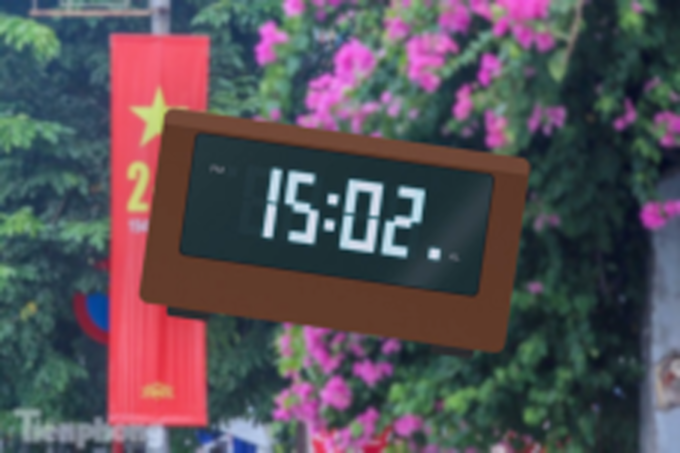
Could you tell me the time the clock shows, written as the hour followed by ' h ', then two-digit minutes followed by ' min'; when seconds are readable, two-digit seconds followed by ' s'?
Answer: 15 h 02 min
